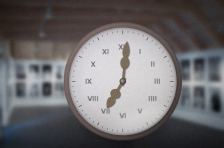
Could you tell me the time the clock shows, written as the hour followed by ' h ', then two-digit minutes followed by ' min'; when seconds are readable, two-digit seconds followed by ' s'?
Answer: 7 h 01 min
